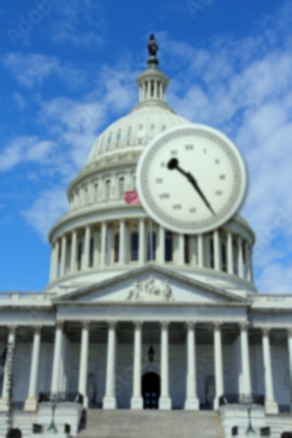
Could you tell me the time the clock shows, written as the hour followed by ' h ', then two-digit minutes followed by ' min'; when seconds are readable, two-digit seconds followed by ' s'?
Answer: 10 h 25 min
